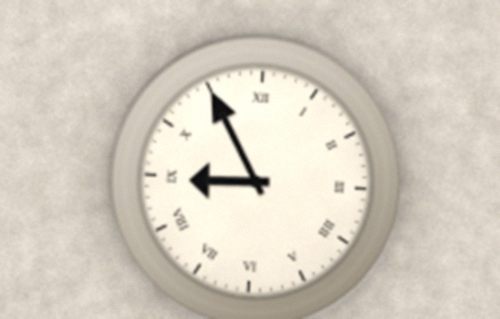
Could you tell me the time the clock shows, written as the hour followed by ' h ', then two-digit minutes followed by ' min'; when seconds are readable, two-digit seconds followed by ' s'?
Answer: 8 h 55 min
